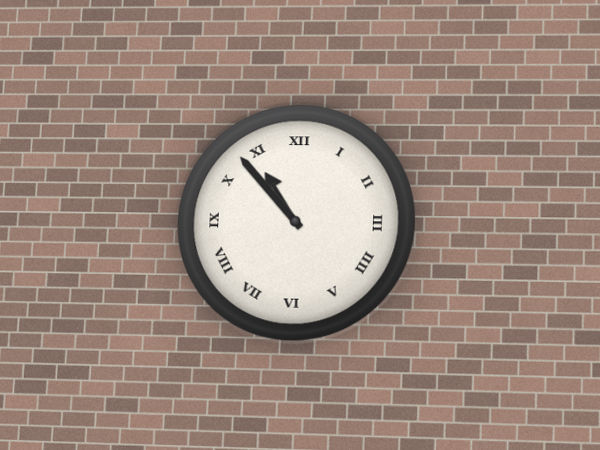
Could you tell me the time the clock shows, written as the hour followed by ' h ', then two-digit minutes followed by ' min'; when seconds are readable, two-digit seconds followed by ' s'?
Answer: 10 h 53 min
